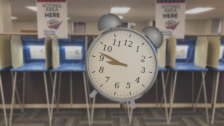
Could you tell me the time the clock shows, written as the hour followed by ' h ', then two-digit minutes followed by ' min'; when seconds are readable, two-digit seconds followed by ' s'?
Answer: 8 h 47 min
